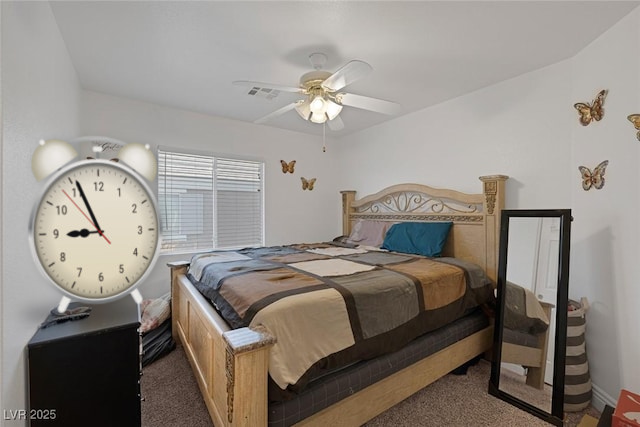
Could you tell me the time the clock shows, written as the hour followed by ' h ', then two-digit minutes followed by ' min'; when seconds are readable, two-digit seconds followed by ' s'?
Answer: 8 h 55 min 53 s
